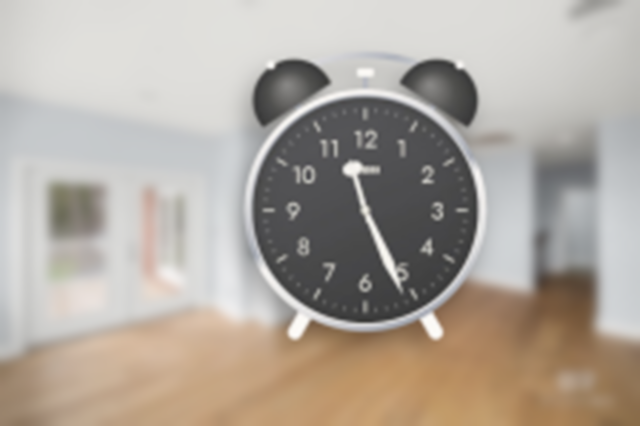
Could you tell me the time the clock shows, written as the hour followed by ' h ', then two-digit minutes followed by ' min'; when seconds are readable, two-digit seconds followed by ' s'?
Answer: 11 h 26 min
